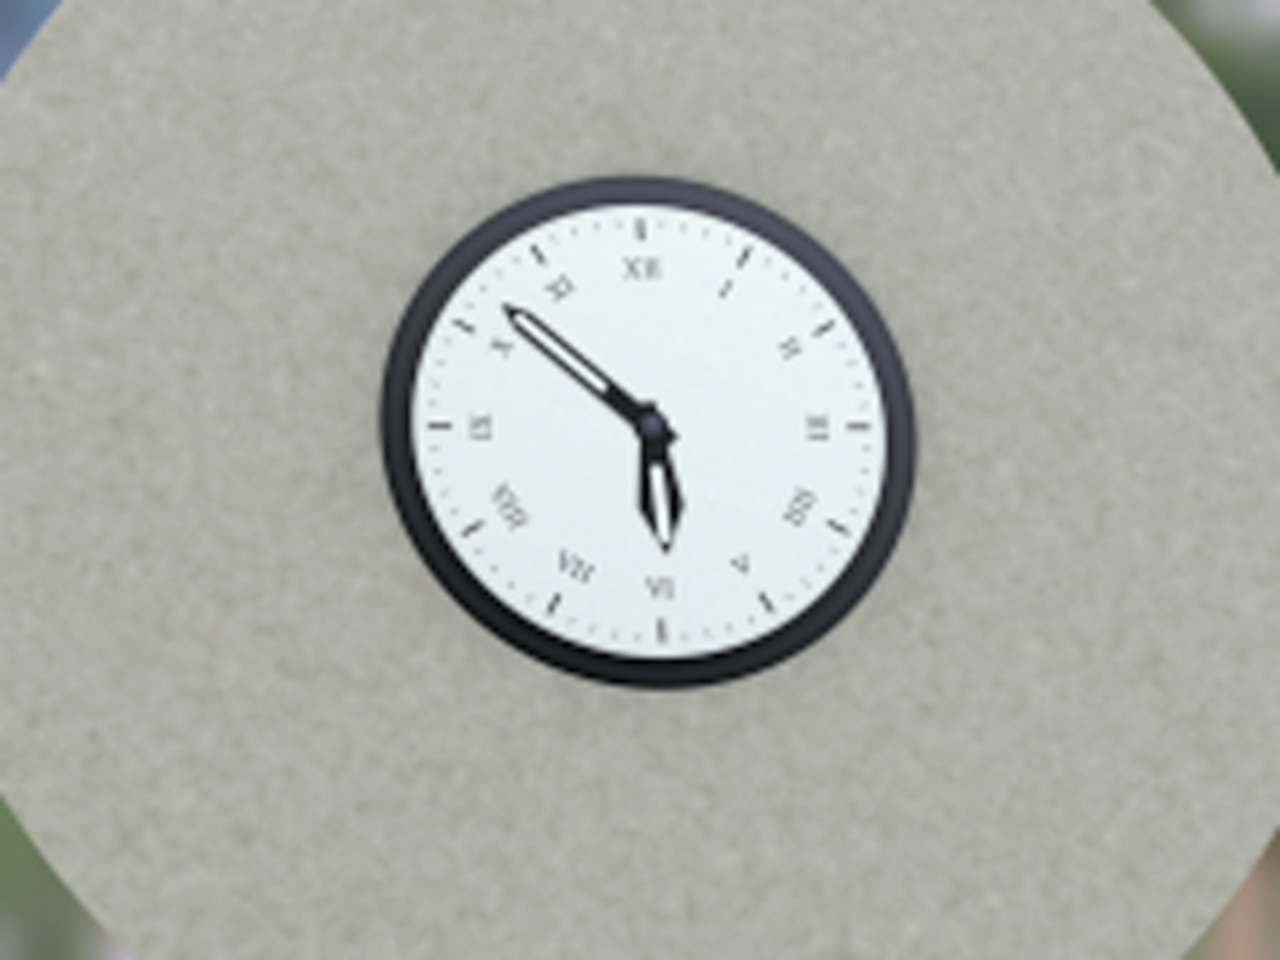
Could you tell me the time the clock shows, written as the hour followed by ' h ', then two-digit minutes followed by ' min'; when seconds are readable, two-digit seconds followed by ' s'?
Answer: 5 h 52 min
